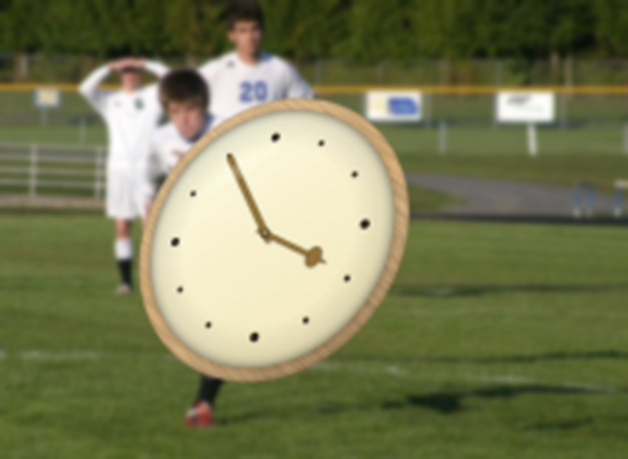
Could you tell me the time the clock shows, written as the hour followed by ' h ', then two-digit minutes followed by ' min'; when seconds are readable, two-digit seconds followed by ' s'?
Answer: 3 h 55 min
